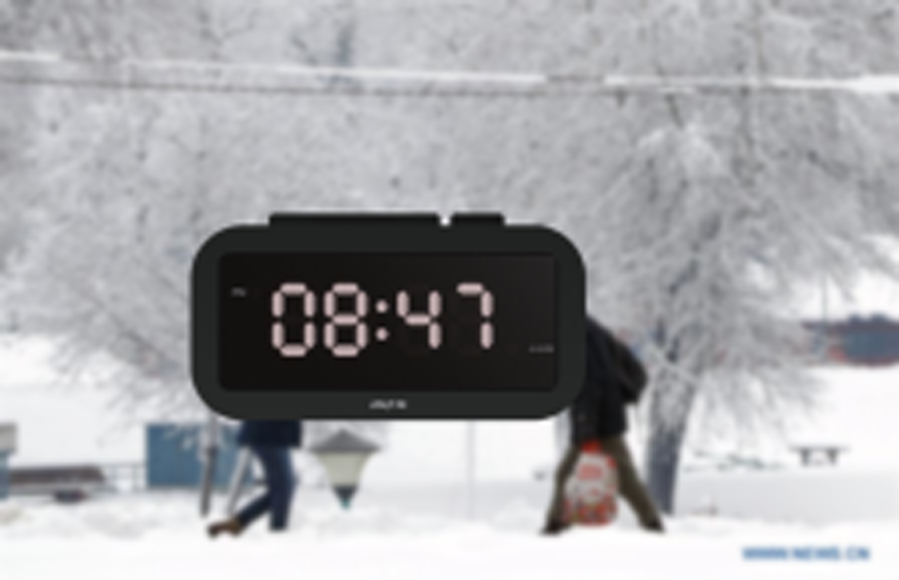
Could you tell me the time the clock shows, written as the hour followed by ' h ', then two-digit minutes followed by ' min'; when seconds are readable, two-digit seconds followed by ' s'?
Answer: 8 h 47 min
